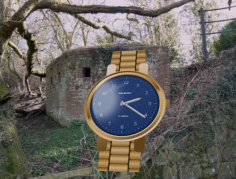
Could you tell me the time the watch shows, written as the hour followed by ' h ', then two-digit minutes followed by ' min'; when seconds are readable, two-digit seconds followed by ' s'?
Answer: 2 h 21 min
